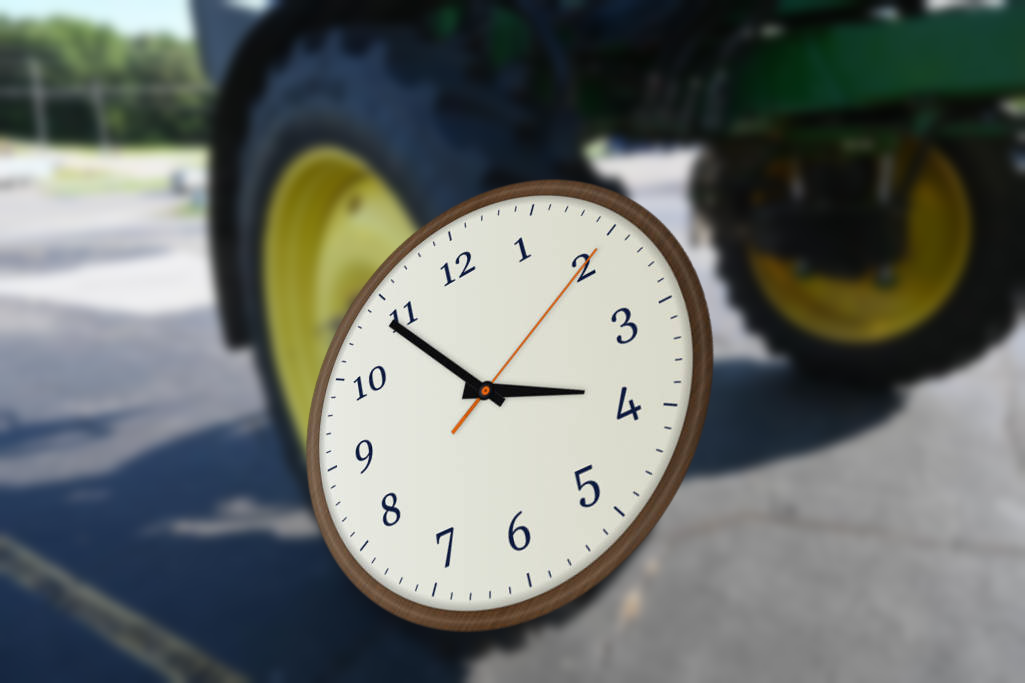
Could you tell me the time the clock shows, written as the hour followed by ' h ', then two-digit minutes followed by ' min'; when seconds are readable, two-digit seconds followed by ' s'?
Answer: 3 h 54 min 10 s
